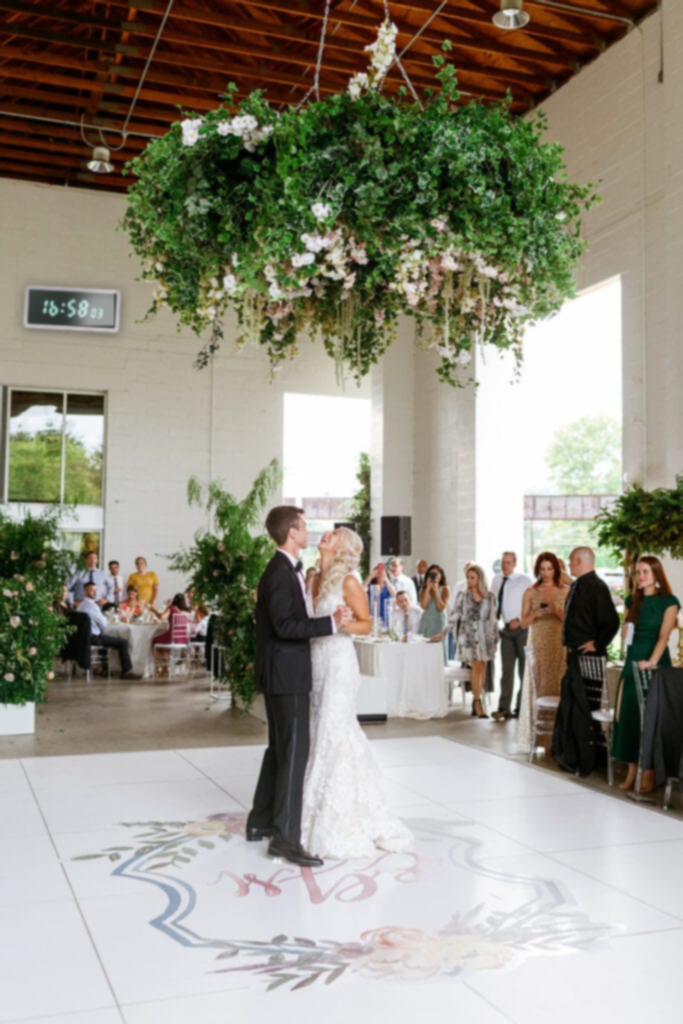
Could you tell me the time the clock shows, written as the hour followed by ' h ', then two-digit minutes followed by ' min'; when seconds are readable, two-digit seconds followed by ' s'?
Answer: 16 h 58 min
